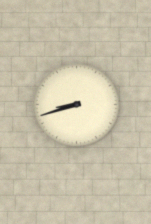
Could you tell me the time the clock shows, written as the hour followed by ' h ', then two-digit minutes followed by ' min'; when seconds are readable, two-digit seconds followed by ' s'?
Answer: 8 h 42 min
